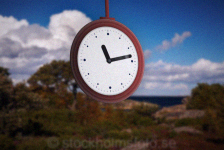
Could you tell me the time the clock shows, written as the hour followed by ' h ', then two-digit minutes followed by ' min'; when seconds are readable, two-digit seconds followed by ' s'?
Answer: 11 h 13 min
